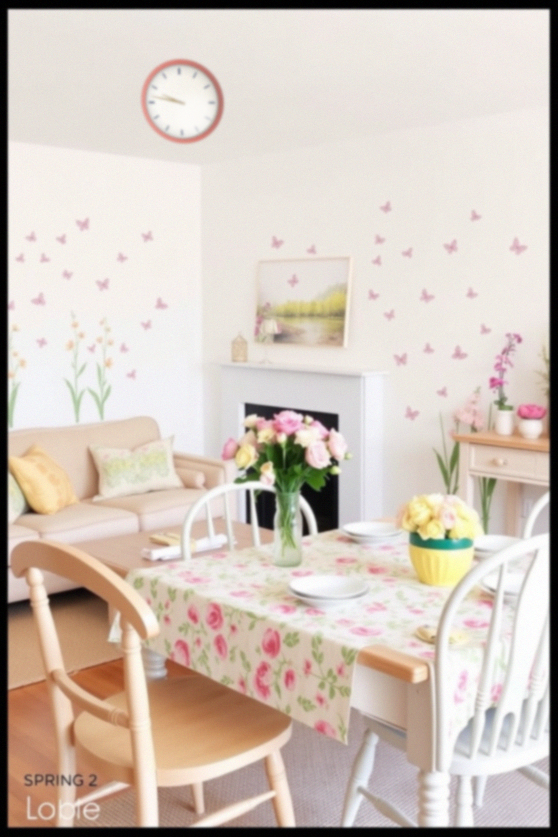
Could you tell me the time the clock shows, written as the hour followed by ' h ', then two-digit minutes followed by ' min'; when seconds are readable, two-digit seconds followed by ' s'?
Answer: 9 h 47 min
